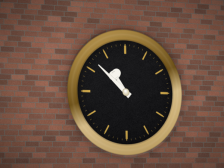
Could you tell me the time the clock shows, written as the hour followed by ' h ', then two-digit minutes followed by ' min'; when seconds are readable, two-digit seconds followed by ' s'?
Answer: 10 h 52 min
